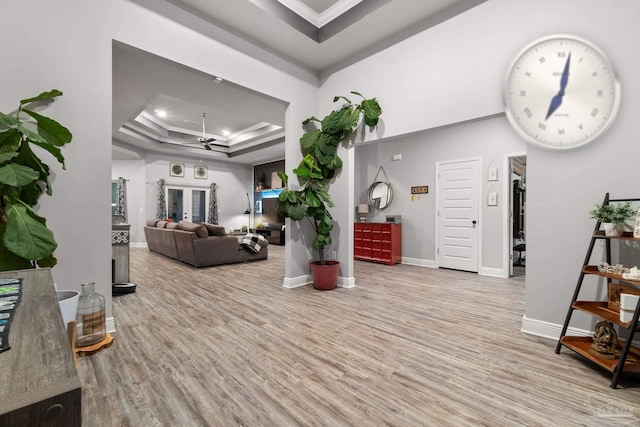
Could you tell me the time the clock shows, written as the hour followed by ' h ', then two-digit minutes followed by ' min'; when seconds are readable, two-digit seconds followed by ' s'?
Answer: 7 h 02 min
